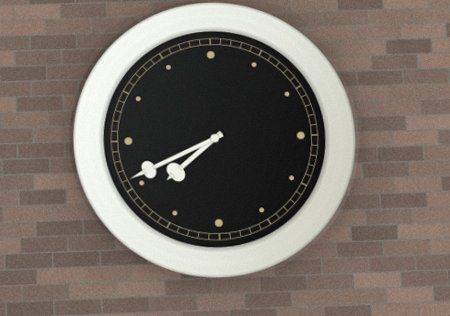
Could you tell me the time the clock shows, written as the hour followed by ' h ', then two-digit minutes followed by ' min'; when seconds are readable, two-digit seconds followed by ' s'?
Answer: 7 h 41 min
